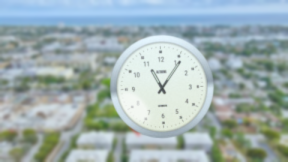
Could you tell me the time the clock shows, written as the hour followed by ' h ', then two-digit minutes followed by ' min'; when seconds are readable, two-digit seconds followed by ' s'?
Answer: 11 h 06 min
